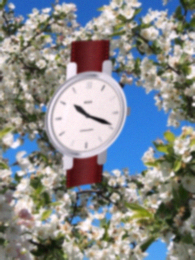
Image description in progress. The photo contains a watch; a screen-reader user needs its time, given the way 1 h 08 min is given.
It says 10 h 19 min
